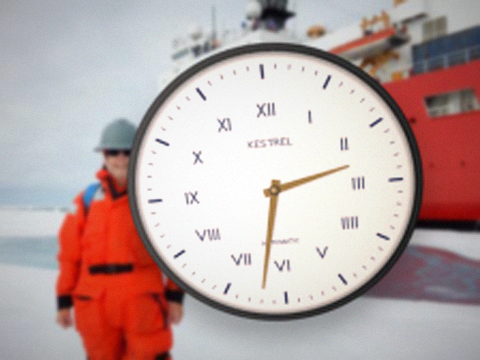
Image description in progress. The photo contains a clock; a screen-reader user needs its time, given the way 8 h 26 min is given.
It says 2 h 32 min
